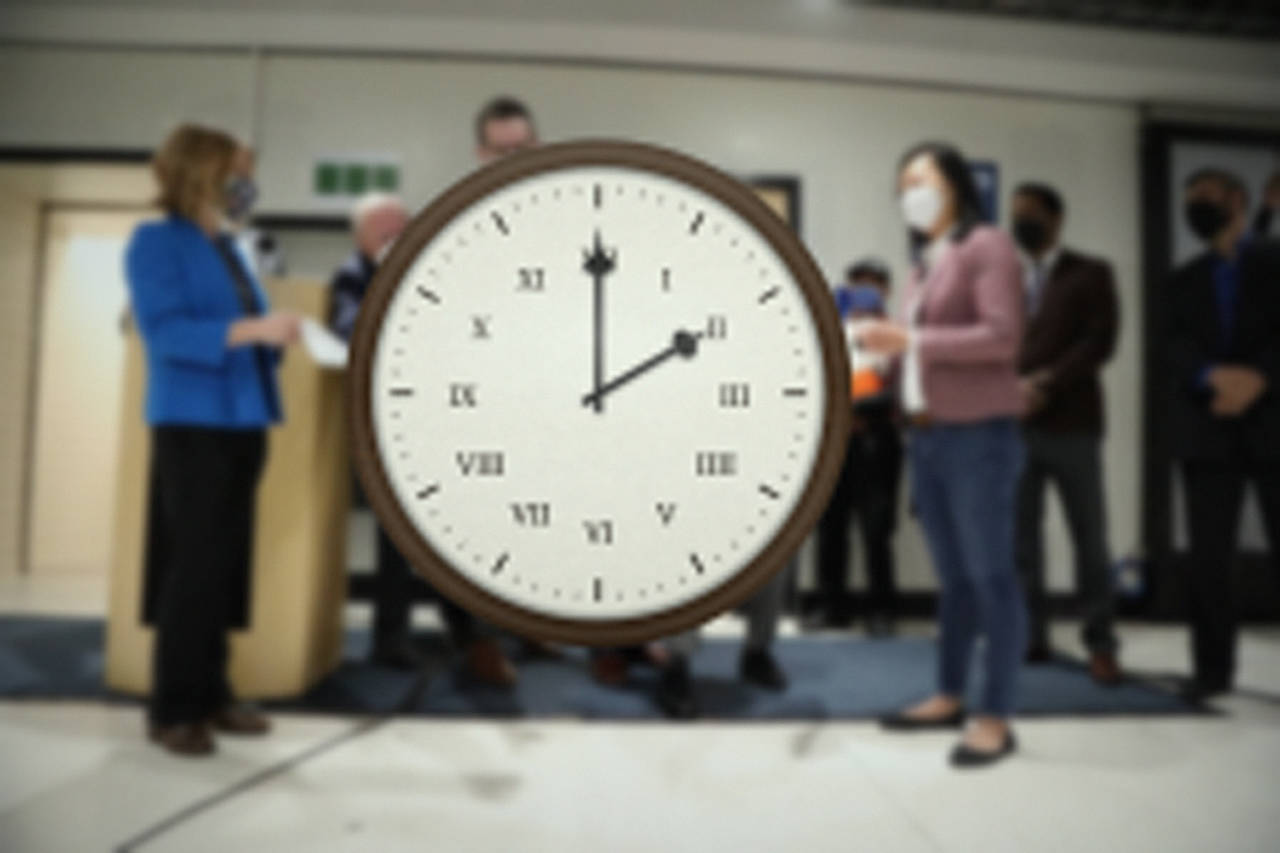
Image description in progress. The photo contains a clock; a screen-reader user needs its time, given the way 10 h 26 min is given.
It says 2 h 00 min
